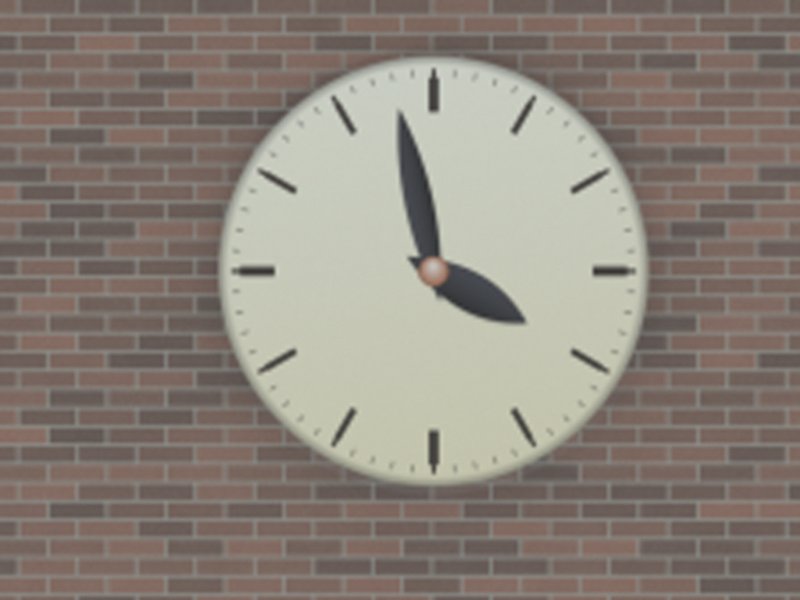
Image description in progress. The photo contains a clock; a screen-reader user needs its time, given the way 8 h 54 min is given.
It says 3 h 58 min
